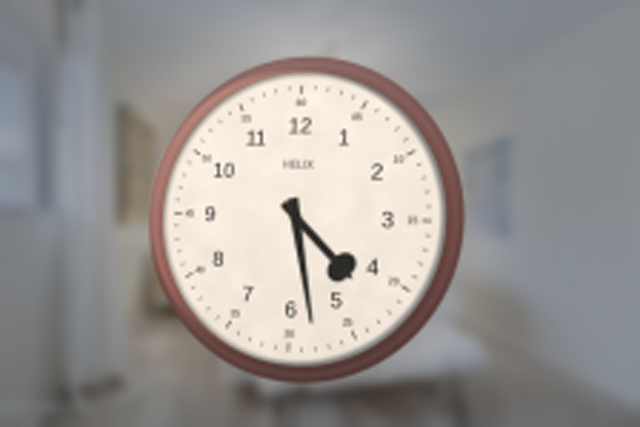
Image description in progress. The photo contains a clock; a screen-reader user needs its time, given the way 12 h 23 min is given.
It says 4 h 28 min
